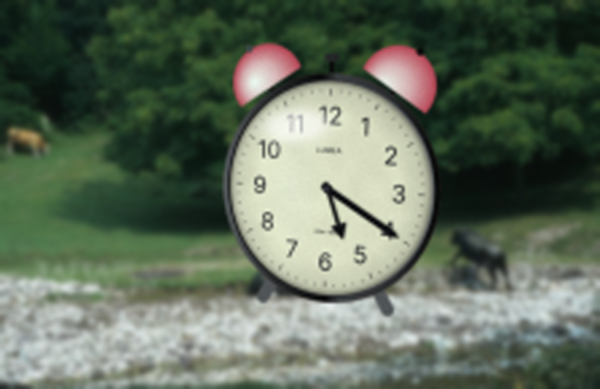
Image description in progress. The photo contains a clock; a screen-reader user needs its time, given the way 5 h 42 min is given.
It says 5 h 20 min
